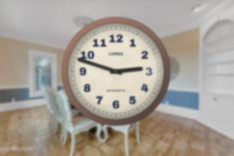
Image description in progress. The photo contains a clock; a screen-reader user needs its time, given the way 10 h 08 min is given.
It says 2 h 48 min
